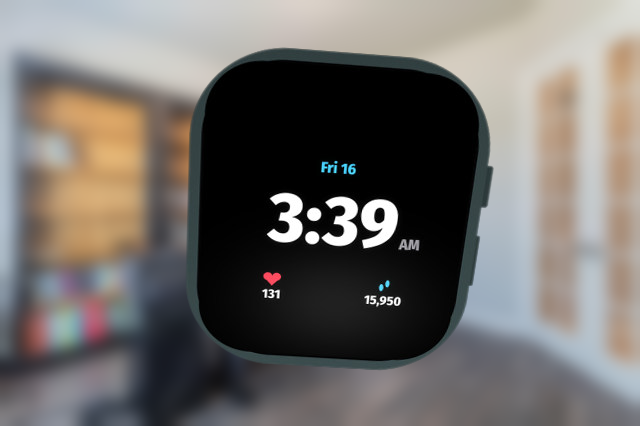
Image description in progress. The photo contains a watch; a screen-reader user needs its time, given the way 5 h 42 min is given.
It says 3 h 39 min
